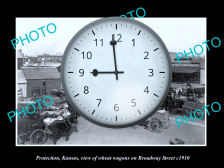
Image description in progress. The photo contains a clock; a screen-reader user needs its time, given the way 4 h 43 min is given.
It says 8 h 59 min
